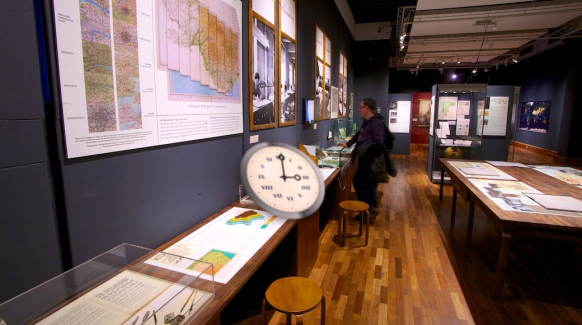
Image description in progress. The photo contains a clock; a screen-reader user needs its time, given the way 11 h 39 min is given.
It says 3 h 01 min
